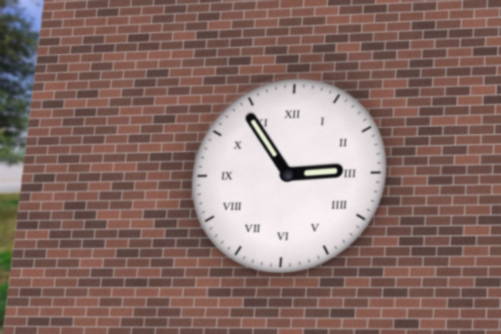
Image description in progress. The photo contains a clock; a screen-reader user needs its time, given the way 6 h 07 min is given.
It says 2 h 54 min
